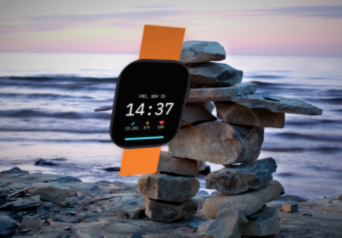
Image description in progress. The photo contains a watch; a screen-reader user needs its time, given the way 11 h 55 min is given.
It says 14 h 37 min
